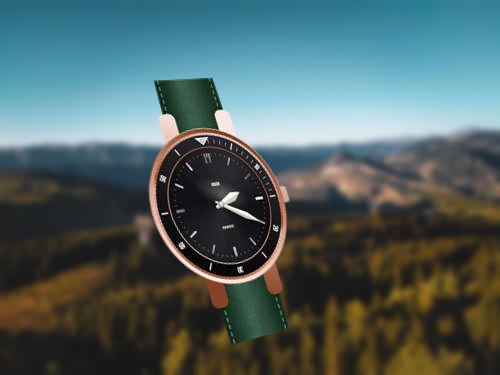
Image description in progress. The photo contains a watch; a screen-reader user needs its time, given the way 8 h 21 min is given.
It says 2 h 20 min
